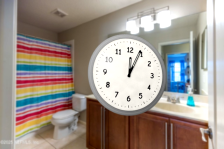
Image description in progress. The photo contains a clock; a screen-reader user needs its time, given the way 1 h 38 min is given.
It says 12 h 04 min
